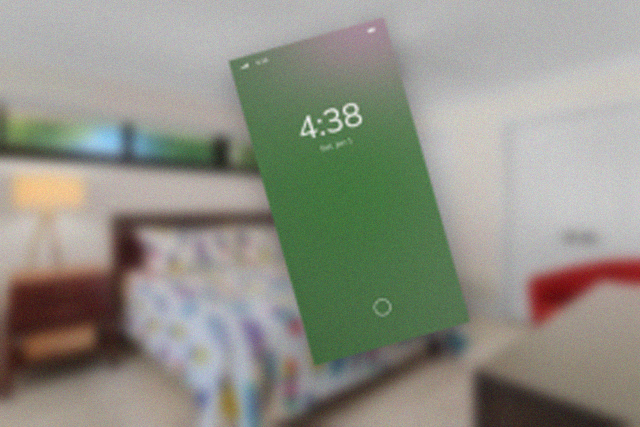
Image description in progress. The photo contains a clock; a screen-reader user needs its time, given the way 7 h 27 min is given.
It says 4 h 38 min
